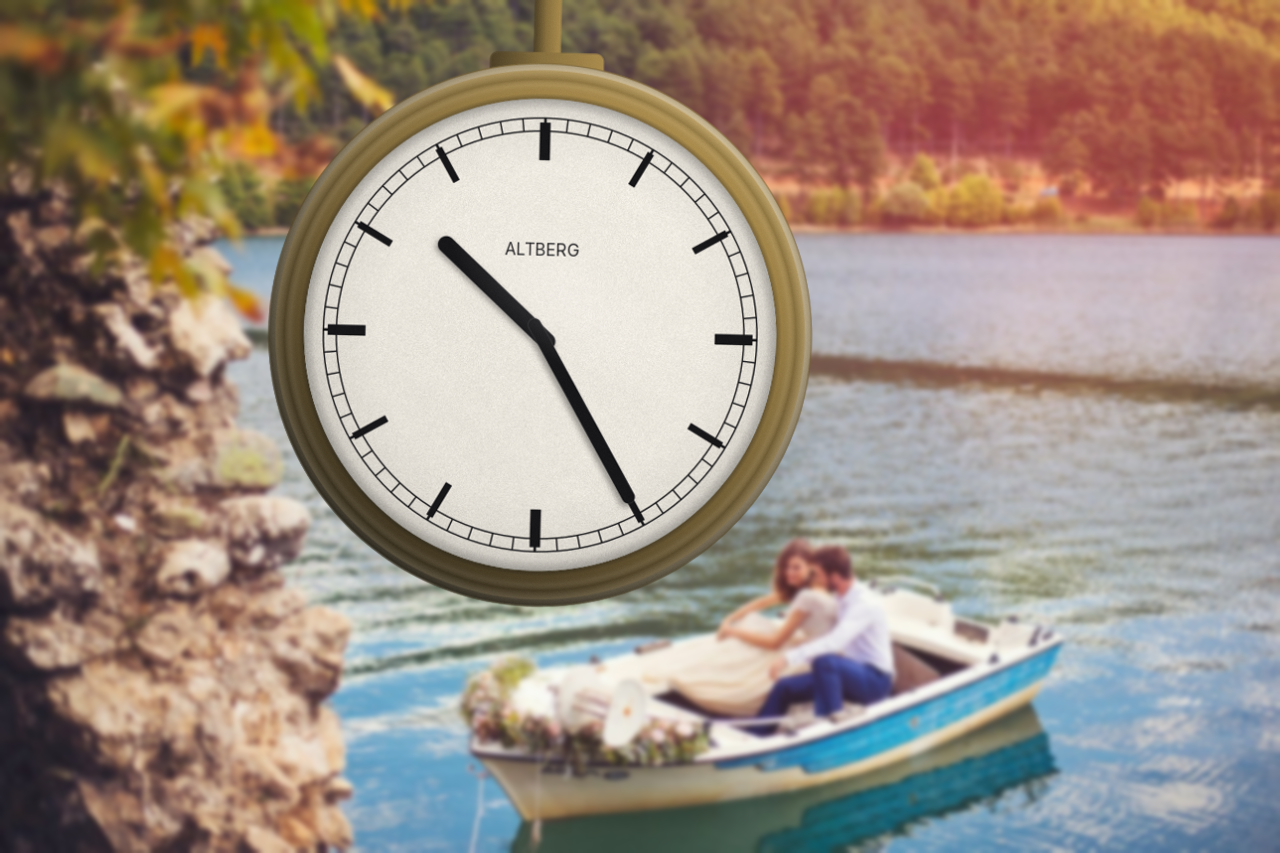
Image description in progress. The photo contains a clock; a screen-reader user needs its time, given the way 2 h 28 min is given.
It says 10 h 25 min
